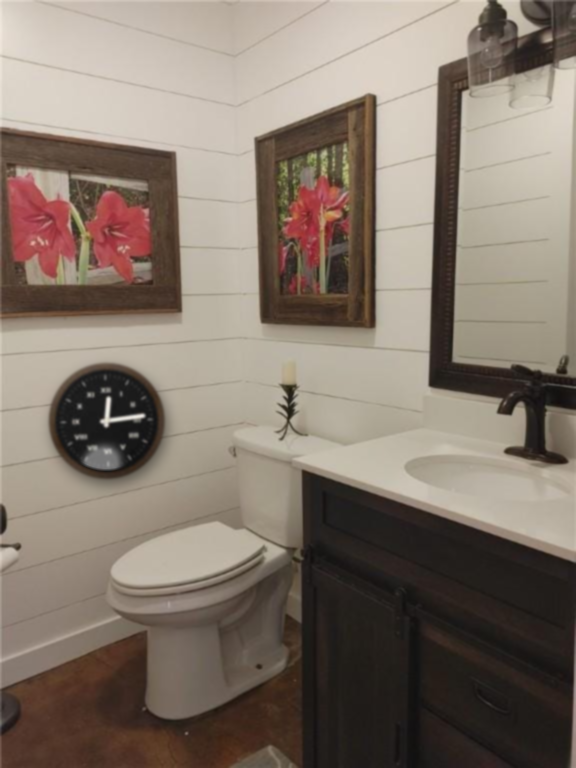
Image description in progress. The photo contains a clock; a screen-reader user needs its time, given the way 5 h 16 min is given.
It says 12 h 14 min
